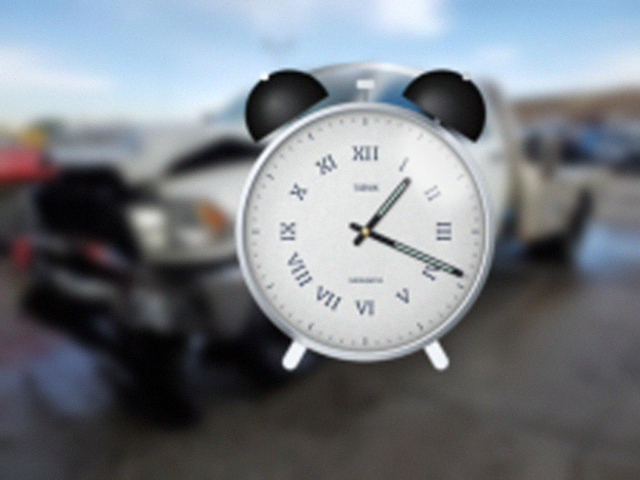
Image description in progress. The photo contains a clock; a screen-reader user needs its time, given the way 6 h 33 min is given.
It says 1 h 19 min
